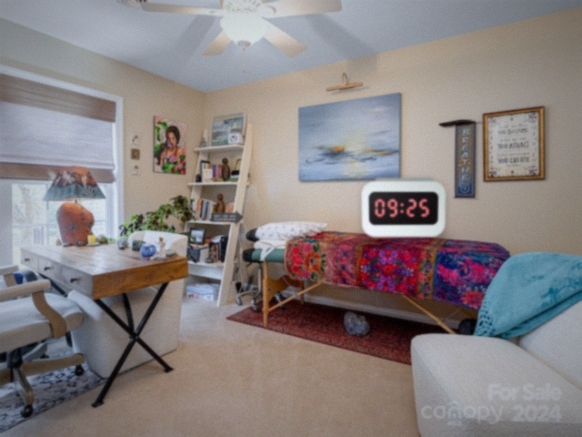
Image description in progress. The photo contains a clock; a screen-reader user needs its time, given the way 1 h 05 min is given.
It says 9 h 25 min
